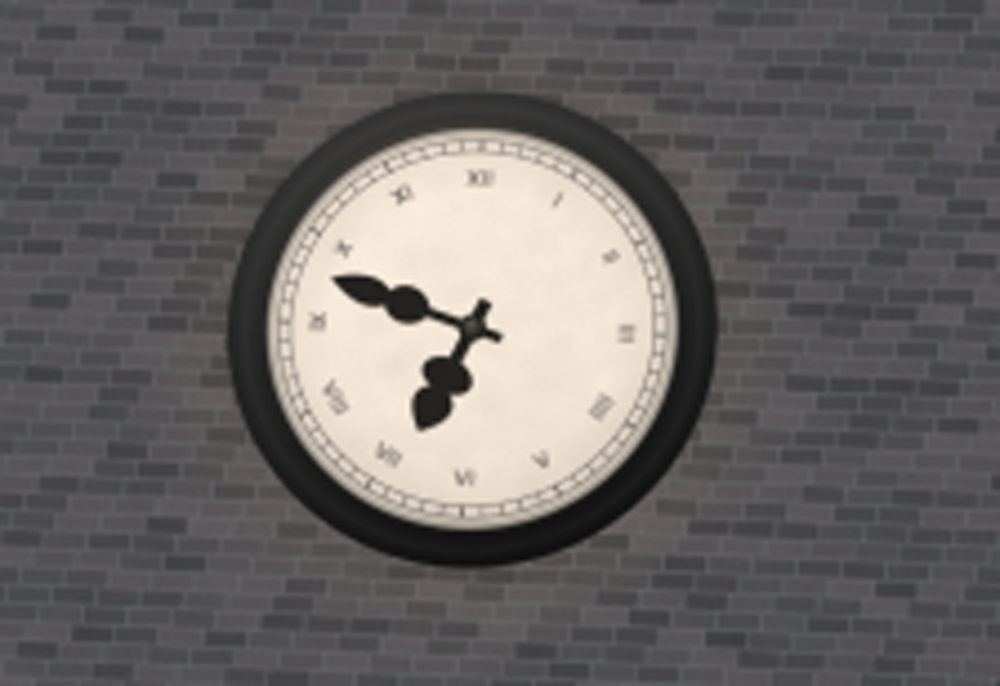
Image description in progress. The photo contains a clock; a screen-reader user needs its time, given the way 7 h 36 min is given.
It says 6 h 48 min
